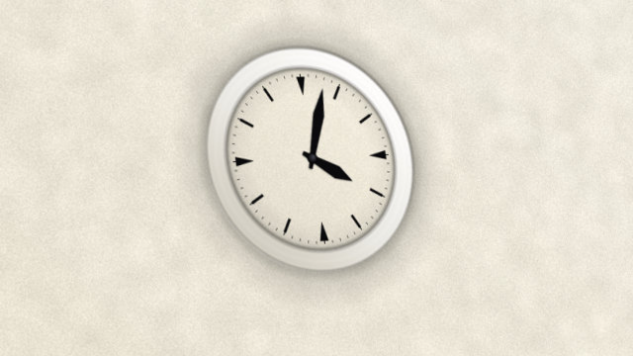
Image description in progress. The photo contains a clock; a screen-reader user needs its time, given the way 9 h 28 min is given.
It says 4 h 03 min
